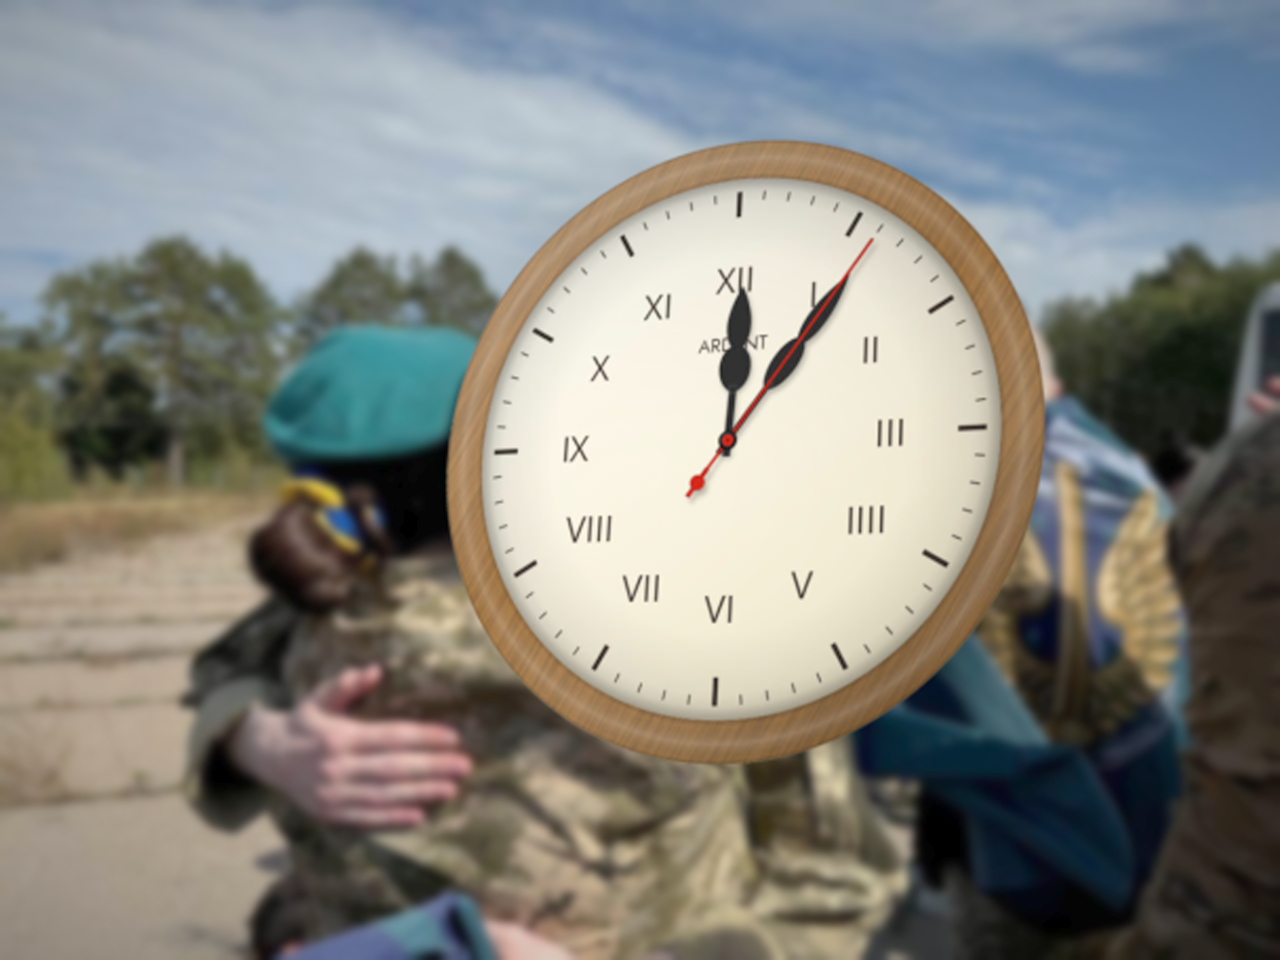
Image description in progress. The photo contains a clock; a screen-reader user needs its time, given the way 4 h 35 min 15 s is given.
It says 12 h 06 min 06 s
